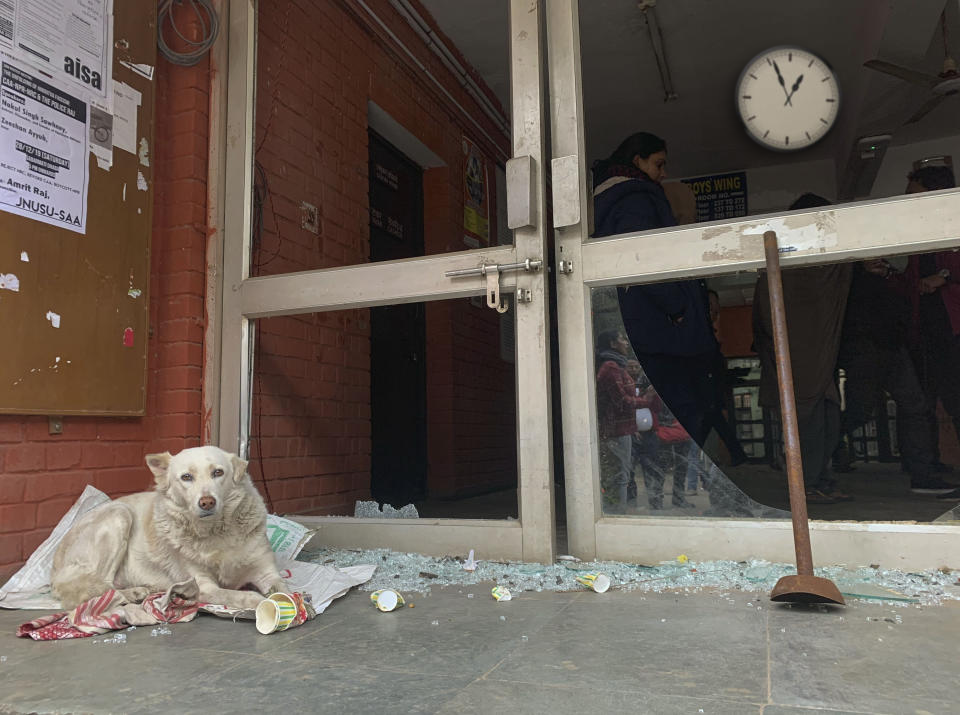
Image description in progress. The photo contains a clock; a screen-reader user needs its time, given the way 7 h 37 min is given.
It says 12 h 56 min
